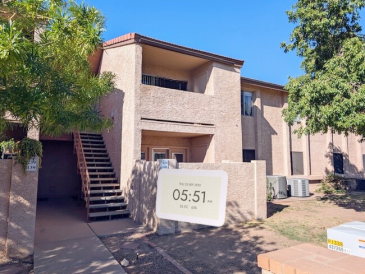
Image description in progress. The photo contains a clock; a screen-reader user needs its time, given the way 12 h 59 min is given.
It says 5 h 51 min
